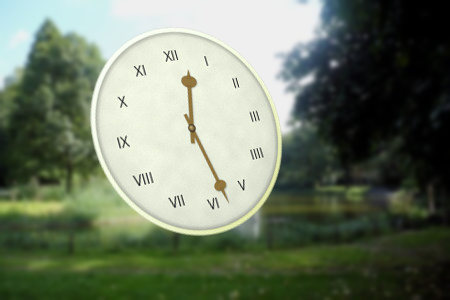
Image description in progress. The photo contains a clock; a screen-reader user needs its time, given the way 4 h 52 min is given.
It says 12 h 28 min
